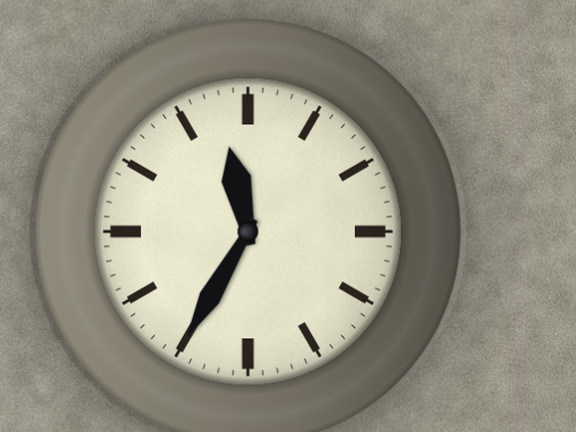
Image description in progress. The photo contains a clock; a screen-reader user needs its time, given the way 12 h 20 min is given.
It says 11 h 35 min
